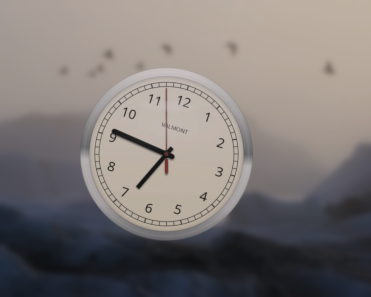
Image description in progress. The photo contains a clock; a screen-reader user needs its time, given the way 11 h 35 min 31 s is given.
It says 6 h 45 min 57 s
